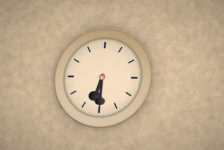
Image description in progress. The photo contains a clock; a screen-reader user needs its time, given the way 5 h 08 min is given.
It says 6 h 30 min
